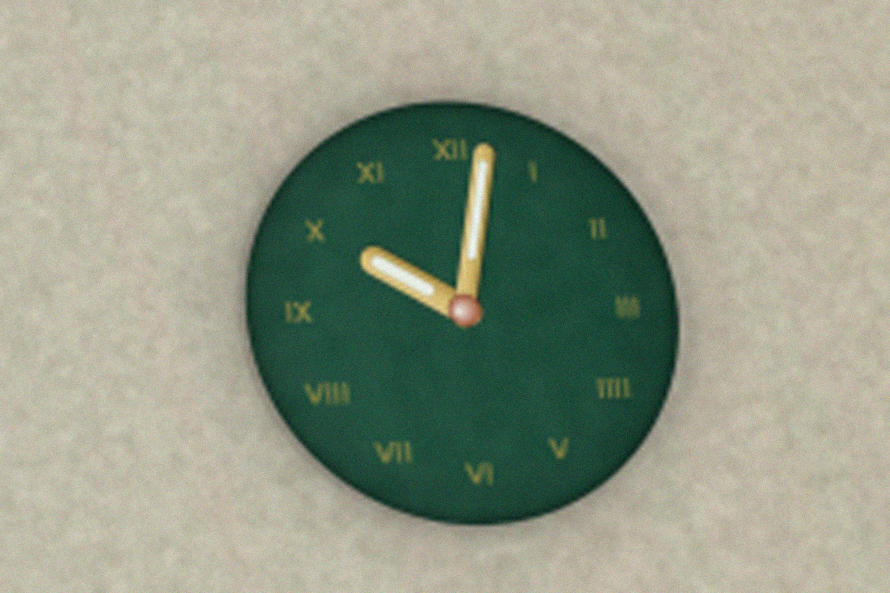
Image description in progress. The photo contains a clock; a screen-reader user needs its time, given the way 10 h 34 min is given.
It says 10 h 02 min
